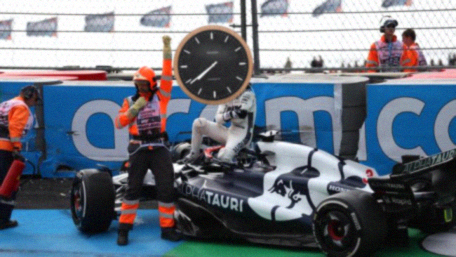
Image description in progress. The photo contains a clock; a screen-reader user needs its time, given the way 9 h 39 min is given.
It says 7 h 39 min
